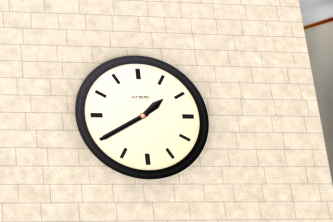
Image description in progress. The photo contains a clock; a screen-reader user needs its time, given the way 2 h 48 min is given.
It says 1 h 40 min
